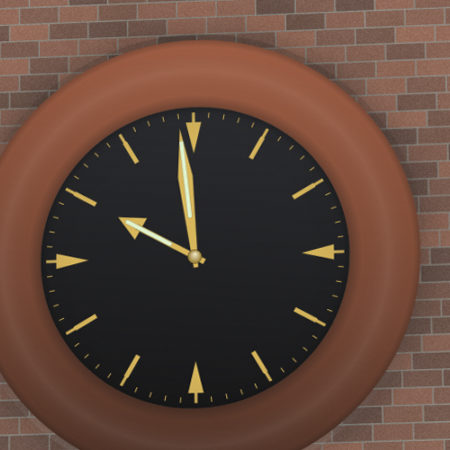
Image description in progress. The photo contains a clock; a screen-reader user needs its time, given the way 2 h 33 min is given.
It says 9 h 59 min
